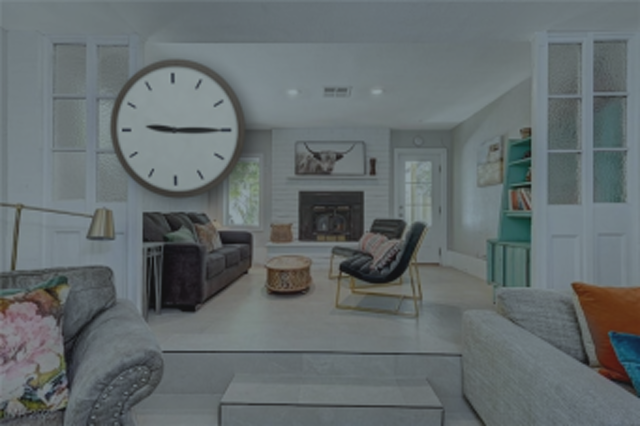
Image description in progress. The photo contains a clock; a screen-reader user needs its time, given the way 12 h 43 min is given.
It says 9 h 15 min
